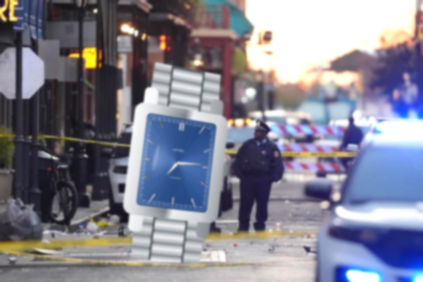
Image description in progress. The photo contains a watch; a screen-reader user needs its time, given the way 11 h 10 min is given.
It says 7 h 14 min
